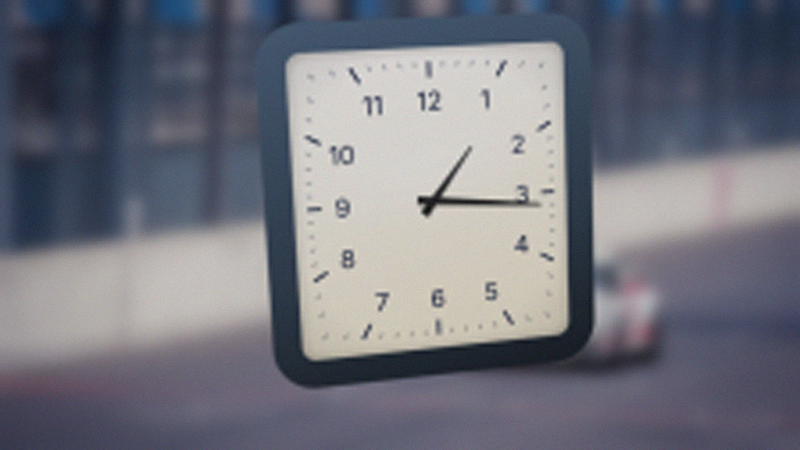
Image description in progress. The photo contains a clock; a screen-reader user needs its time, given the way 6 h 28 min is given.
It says 1 h 16 min
